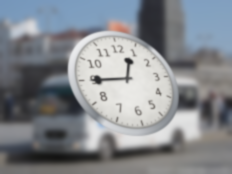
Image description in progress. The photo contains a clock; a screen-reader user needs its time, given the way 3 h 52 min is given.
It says 12 h 45 min
